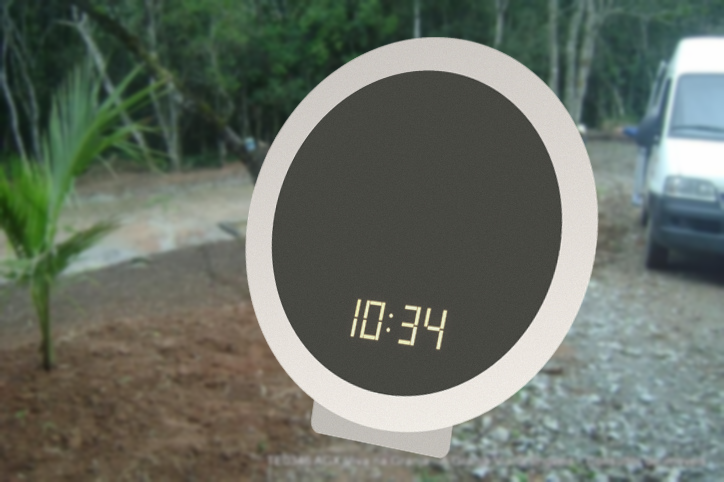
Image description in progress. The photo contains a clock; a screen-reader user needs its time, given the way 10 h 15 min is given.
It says 10 h 34 min
